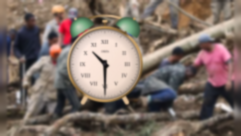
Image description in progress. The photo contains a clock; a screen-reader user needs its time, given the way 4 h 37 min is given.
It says 10 h 30 min
